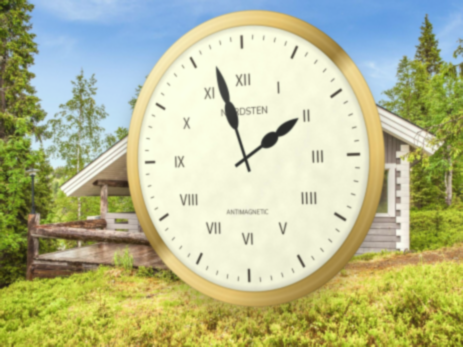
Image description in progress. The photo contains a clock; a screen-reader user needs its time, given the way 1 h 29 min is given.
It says 1 h 57 min
